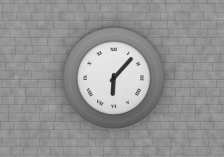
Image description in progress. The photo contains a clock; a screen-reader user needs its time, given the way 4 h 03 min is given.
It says 6 h 07 min
